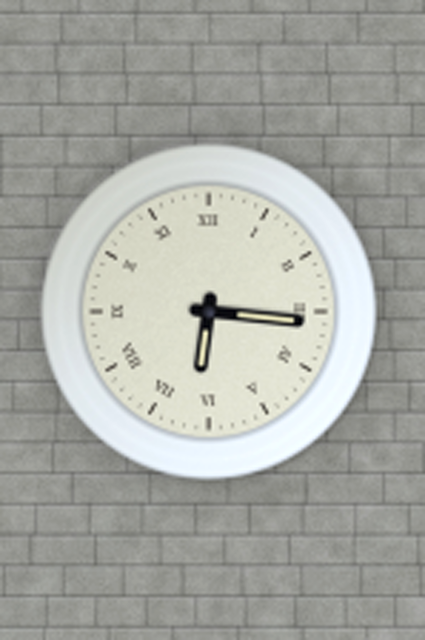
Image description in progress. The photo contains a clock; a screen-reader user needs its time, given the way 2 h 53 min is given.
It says 6 h 16 min
